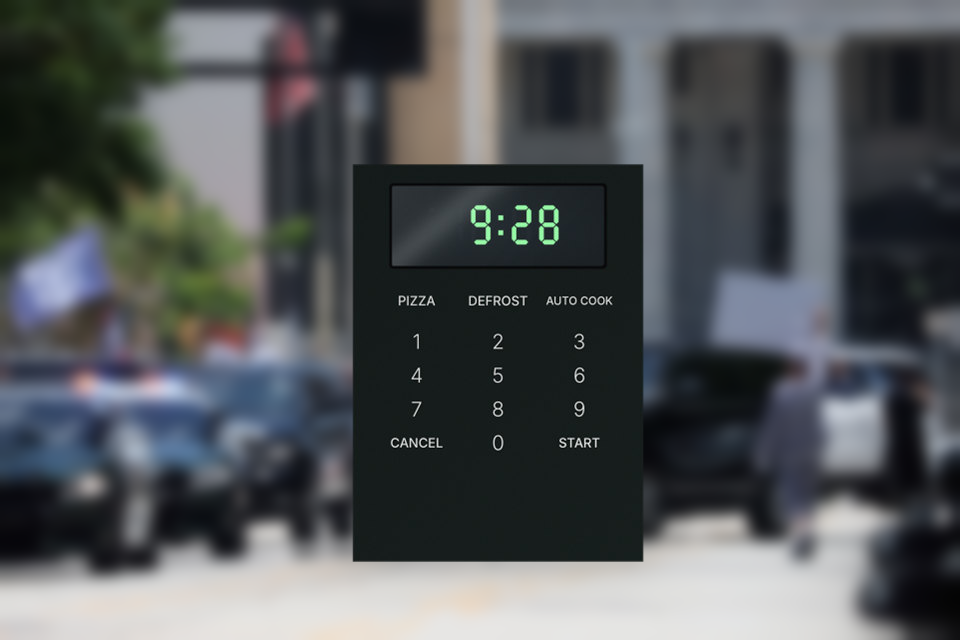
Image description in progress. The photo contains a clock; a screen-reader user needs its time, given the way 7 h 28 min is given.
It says 9 h 28 min
